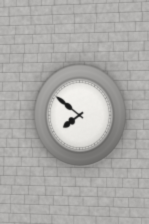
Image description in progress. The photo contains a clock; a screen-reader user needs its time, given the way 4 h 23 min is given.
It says 7 h 51 min
